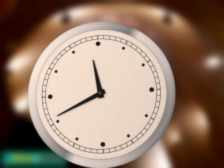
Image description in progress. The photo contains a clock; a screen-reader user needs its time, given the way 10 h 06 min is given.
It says 11 h 41 min
